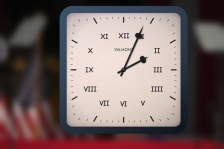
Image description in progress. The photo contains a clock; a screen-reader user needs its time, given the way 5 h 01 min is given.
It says 2 h 04 min
